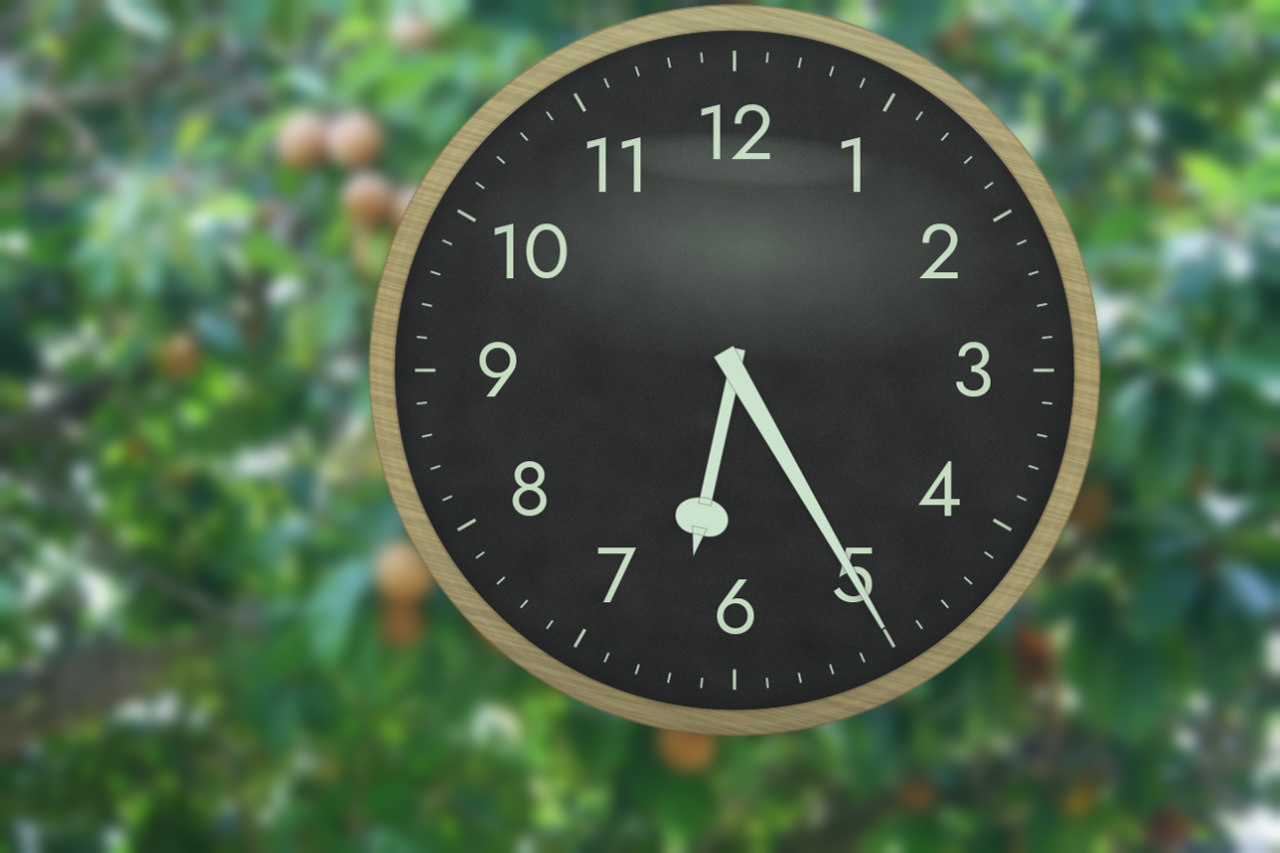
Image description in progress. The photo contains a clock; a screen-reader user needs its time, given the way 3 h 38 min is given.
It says 6 h 25 min
